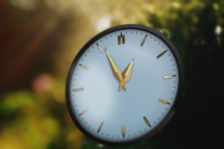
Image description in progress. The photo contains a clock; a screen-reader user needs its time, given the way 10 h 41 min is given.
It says 12 h 56 min
